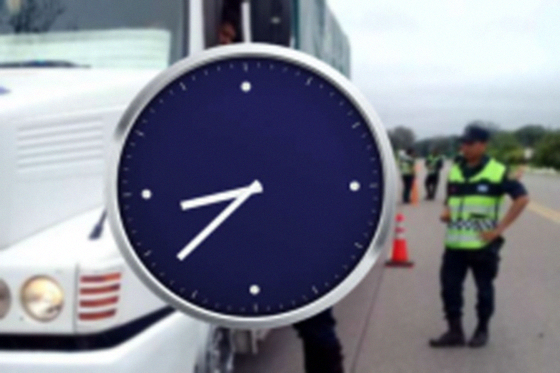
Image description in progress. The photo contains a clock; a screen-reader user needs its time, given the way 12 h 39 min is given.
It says 8 h 38 min
